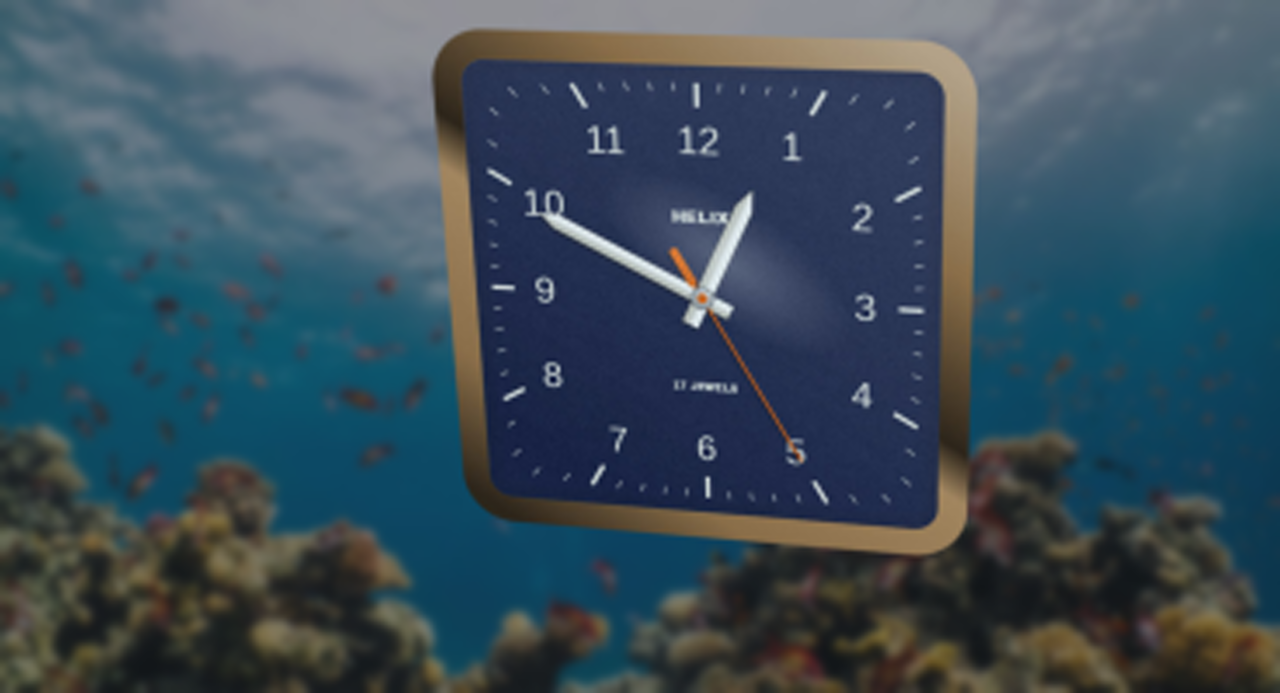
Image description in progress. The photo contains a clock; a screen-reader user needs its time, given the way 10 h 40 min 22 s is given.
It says 12 h 49 min 25 s
